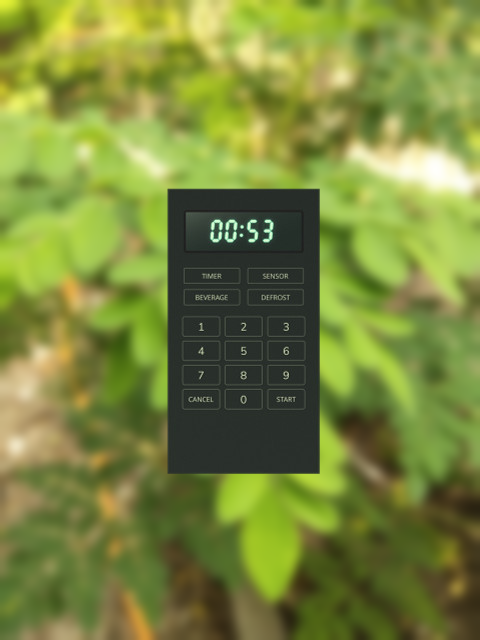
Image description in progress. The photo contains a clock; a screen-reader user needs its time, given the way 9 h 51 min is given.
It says 0 h 53 min
